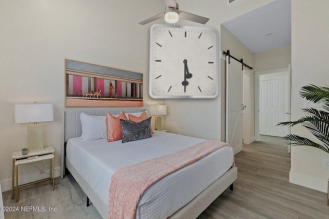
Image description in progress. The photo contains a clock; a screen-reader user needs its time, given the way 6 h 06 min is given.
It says 5 h 30 min
